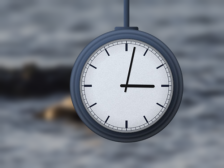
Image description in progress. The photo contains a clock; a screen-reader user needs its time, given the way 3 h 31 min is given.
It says 3 h 02 min
